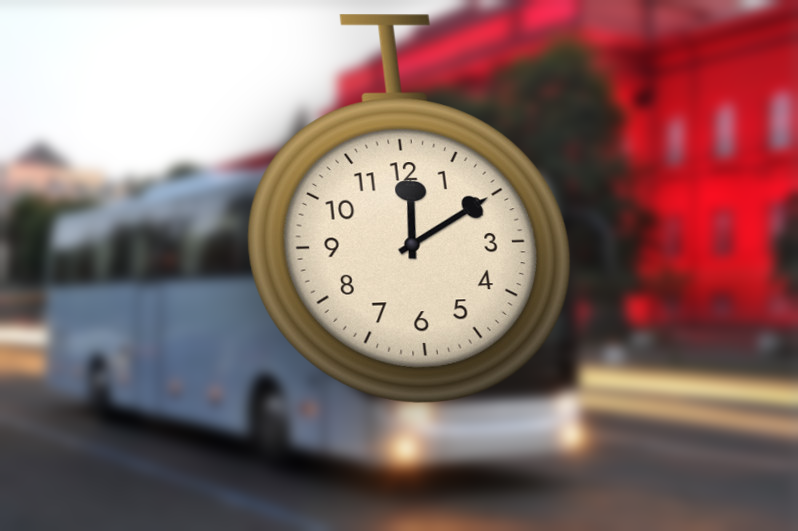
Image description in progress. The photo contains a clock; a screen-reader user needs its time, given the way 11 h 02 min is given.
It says 12 h 10 min
